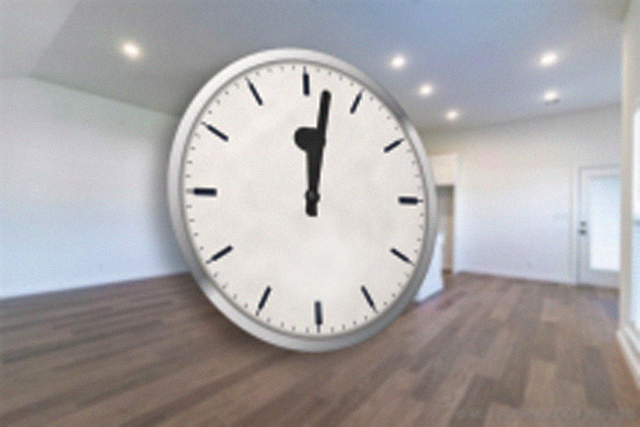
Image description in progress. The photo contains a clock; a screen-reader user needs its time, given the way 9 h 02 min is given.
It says 12 h 02 min
